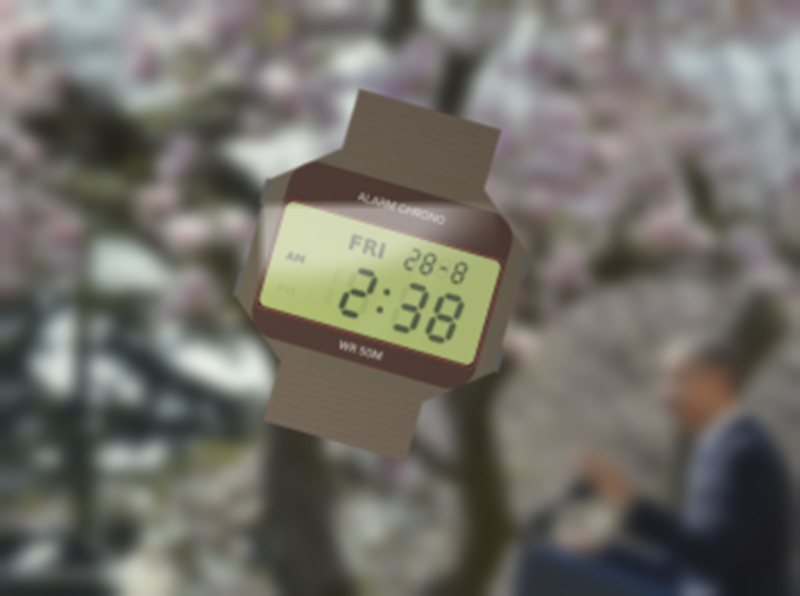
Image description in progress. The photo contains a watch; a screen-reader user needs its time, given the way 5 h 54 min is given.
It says 2 h 38 min
